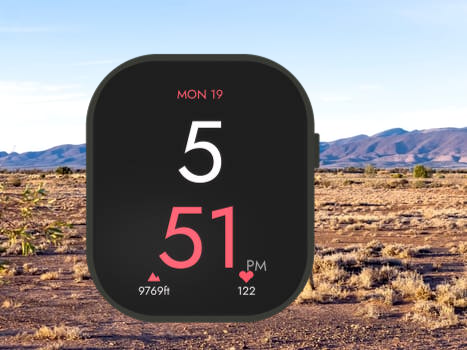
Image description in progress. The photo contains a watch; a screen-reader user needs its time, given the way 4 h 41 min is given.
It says 5 h 51 min
